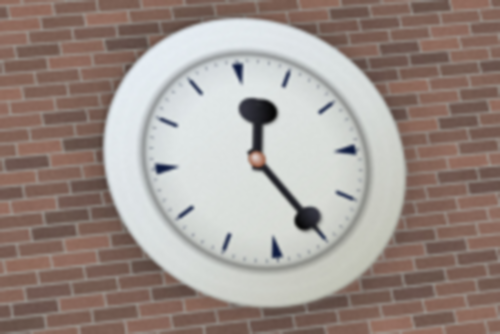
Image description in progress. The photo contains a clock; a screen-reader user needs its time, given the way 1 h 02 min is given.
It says 12 h 25 min
